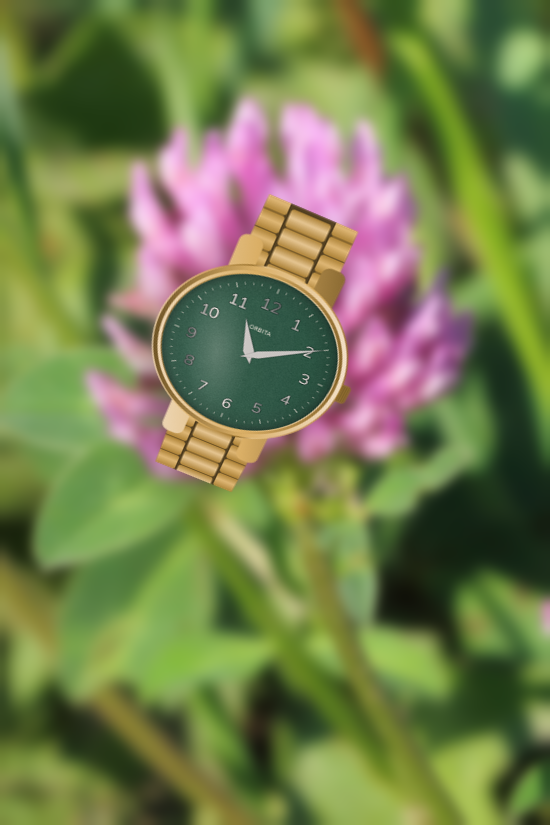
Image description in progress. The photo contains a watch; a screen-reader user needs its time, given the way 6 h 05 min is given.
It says 11 h 10 min
